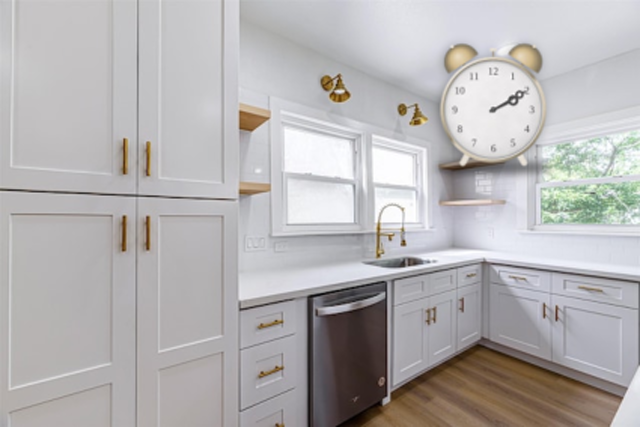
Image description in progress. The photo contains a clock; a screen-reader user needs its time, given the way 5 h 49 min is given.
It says 2 h 10 min
